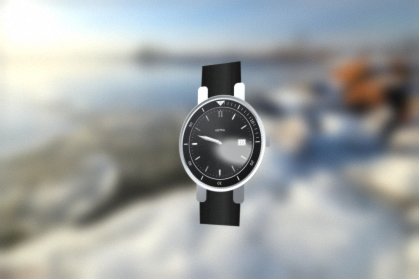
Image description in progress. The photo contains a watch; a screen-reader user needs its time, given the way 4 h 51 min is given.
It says 9 h 48 min
